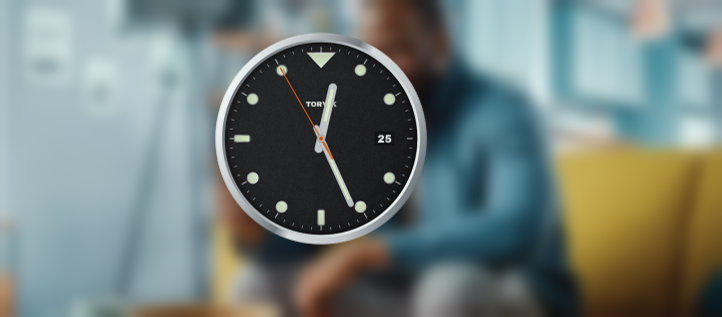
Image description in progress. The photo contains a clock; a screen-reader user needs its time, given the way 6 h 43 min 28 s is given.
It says 12 h 25 min 55 s
